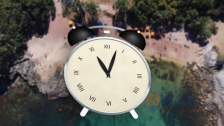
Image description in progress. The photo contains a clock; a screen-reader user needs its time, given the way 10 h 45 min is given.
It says 11 h 03 min
